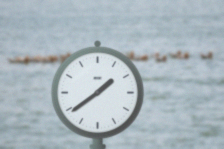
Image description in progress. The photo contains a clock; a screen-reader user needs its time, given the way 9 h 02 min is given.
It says 1 h 39 min
